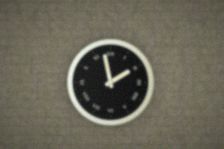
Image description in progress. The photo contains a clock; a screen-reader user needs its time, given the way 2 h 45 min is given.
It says 1 h 58 min
